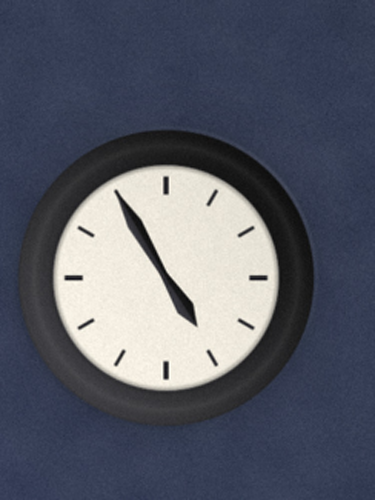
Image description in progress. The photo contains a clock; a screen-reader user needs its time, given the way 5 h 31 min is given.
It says 4 h 55 min
